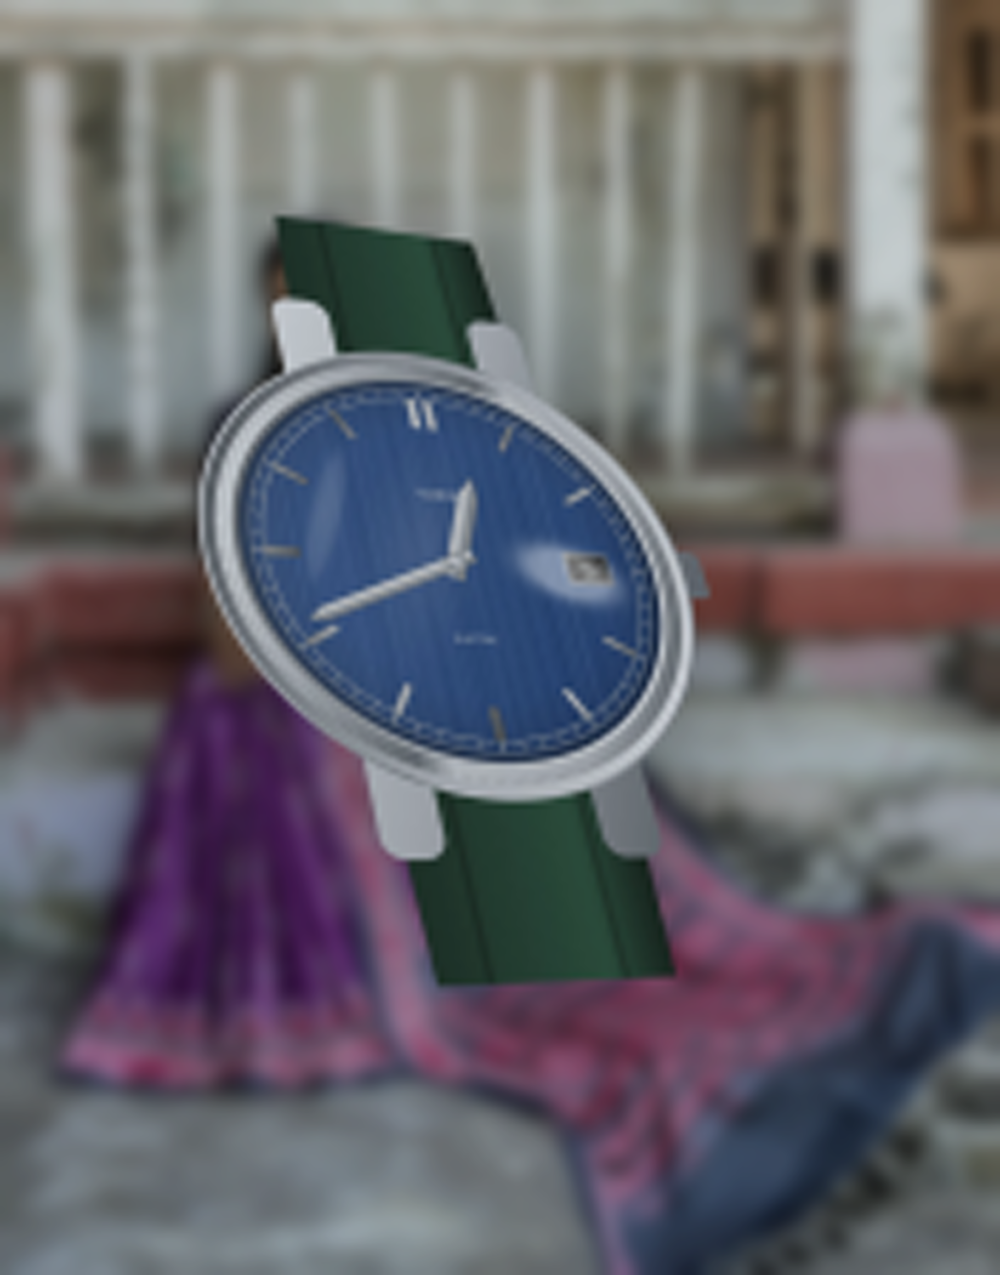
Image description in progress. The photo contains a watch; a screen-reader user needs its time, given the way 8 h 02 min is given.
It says 12 h 41 min
